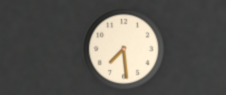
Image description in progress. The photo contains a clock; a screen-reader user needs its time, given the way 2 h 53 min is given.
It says 7 h 29 min
